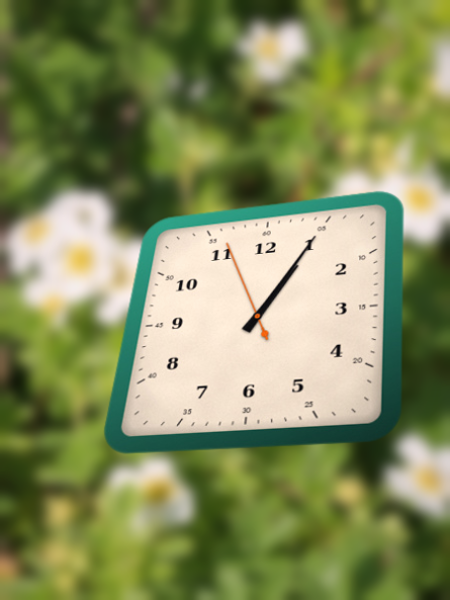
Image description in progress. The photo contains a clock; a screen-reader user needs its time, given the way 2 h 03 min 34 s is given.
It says 1 h 04 min 56 s
